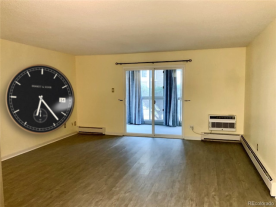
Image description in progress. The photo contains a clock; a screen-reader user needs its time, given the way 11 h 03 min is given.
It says 6 h 23 min
